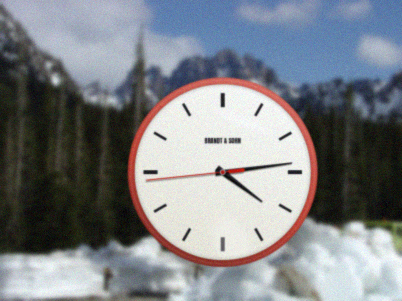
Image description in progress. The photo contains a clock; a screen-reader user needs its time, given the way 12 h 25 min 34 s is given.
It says 4 h 13 min 44 s
